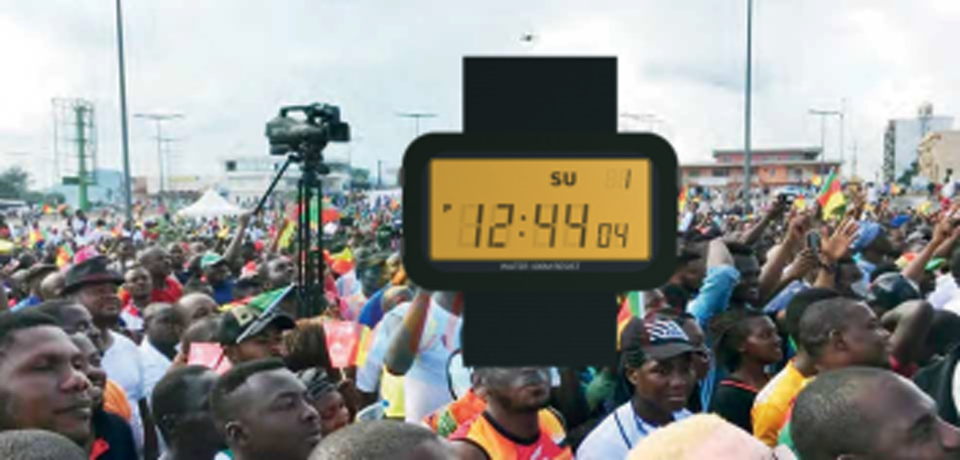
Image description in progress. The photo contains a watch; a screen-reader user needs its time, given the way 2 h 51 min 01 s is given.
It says 12 h 44 min 04 s
